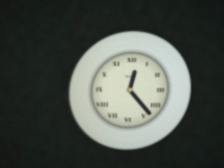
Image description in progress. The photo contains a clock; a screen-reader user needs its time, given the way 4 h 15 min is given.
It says 12 h 23 min
